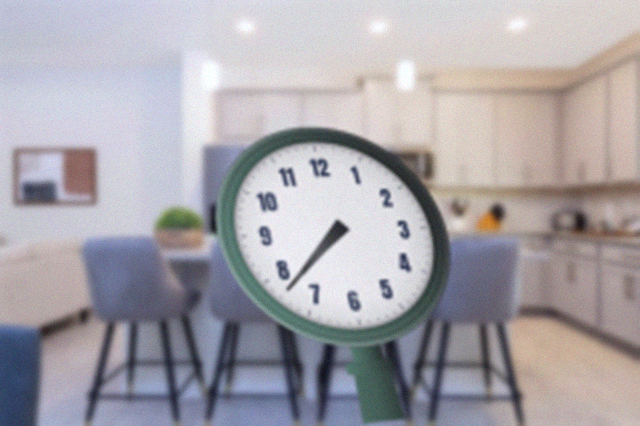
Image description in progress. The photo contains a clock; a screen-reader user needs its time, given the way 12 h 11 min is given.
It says 7 h 38 min
